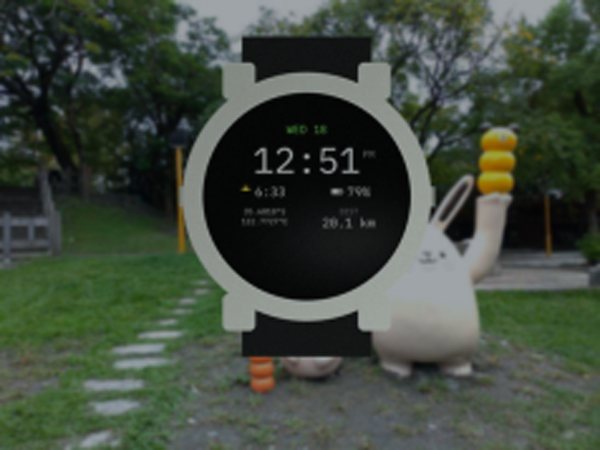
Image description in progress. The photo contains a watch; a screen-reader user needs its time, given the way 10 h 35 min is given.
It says 12 h 51 min
